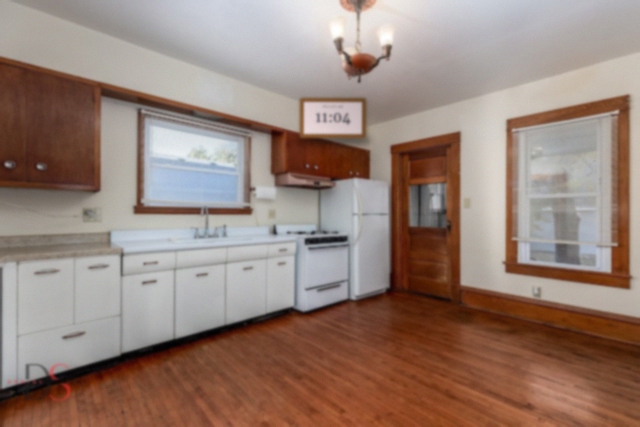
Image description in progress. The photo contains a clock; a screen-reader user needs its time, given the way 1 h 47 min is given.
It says 11 h 04 min
